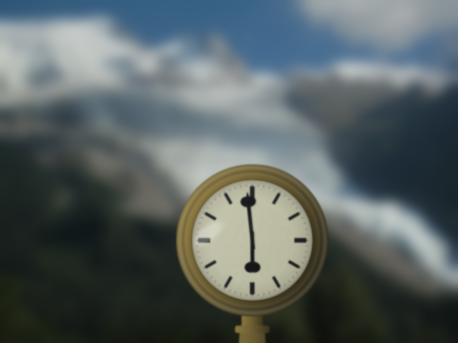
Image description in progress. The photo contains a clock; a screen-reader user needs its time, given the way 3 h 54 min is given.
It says 5 h 59 min
